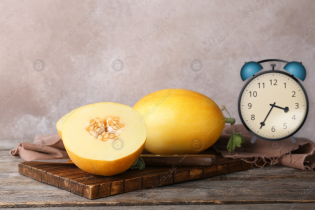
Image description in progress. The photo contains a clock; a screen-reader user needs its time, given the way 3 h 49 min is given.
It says 3 h 35 min
